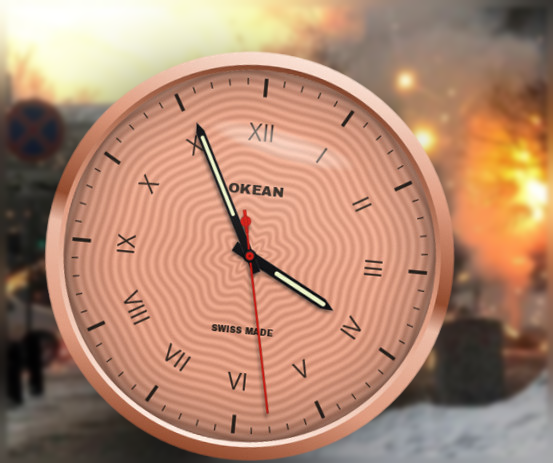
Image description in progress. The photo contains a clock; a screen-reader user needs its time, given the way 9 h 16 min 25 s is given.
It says 3 h 55 min 28 s
